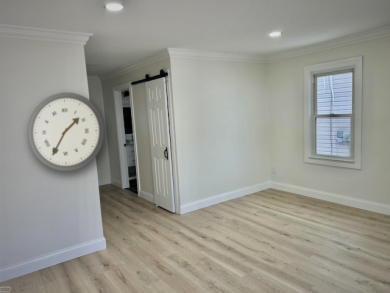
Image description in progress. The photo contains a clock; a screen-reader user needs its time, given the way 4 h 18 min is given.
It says 1 h 35 min
